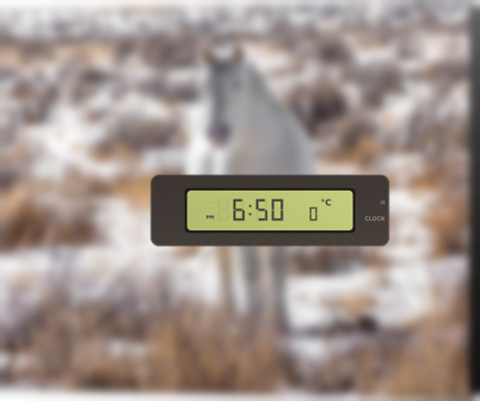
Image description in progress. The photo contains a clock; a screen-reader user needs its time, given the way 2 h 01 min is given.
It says 6 h 50 min
